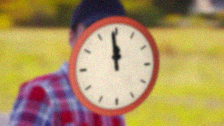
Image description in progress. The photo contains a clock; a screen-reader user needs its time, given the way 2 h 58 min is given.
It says 11 h 59 min
